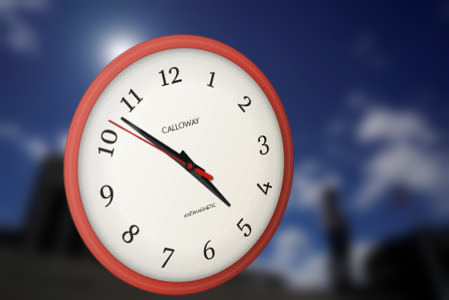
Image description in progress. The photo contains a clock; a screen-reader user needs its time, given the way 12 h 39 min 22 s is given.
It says 4 h 52 min 52 s
